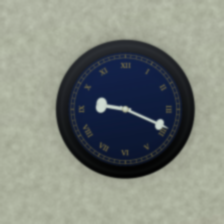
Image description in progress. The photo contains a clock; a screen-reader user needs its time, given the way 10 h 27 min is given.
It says 9 h 19 min
